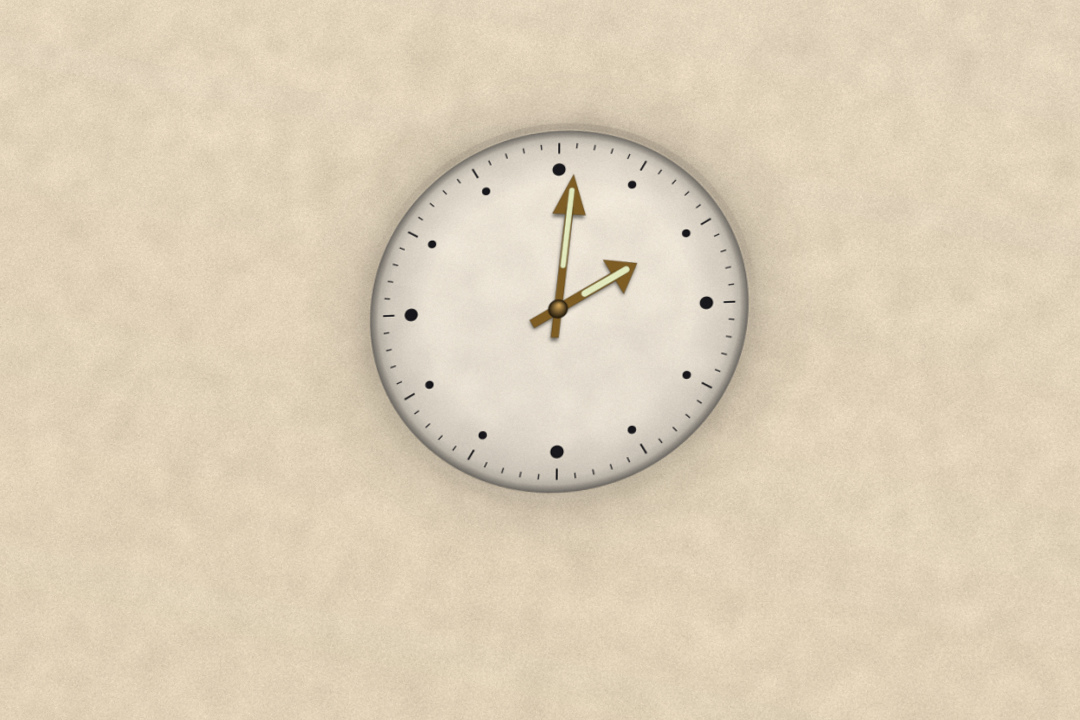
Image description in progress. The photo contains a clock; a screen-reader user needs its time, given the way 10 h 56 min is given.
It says 2 h 01 min
